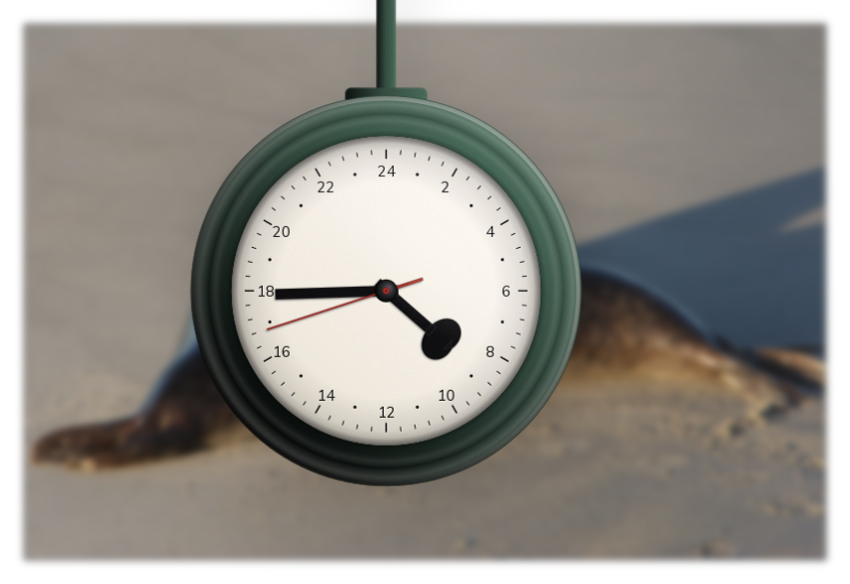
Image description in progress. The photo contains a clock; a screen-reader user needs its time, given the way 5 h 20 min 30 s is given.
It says 8 h 44 min 42 s
